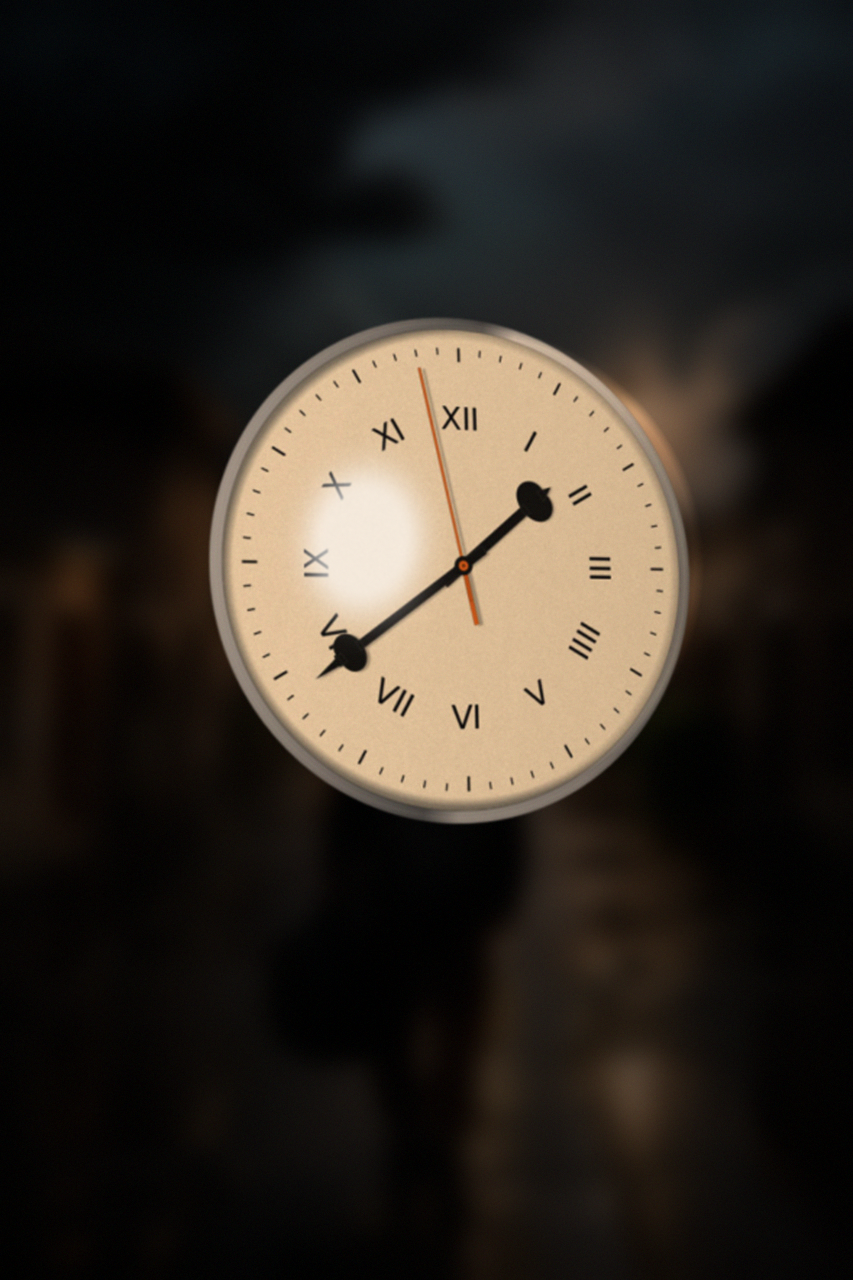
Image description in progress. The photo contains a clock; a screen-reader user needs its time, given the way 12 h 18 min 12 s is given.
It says 1 h 38 min 58 s
